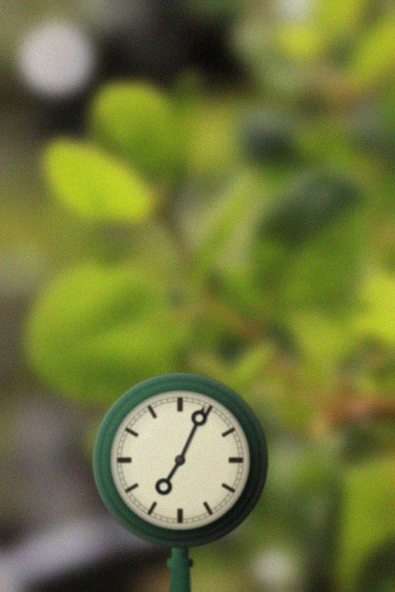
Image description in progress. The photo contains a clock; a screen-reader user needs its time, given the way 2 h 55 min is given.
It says 7 h 04 min
